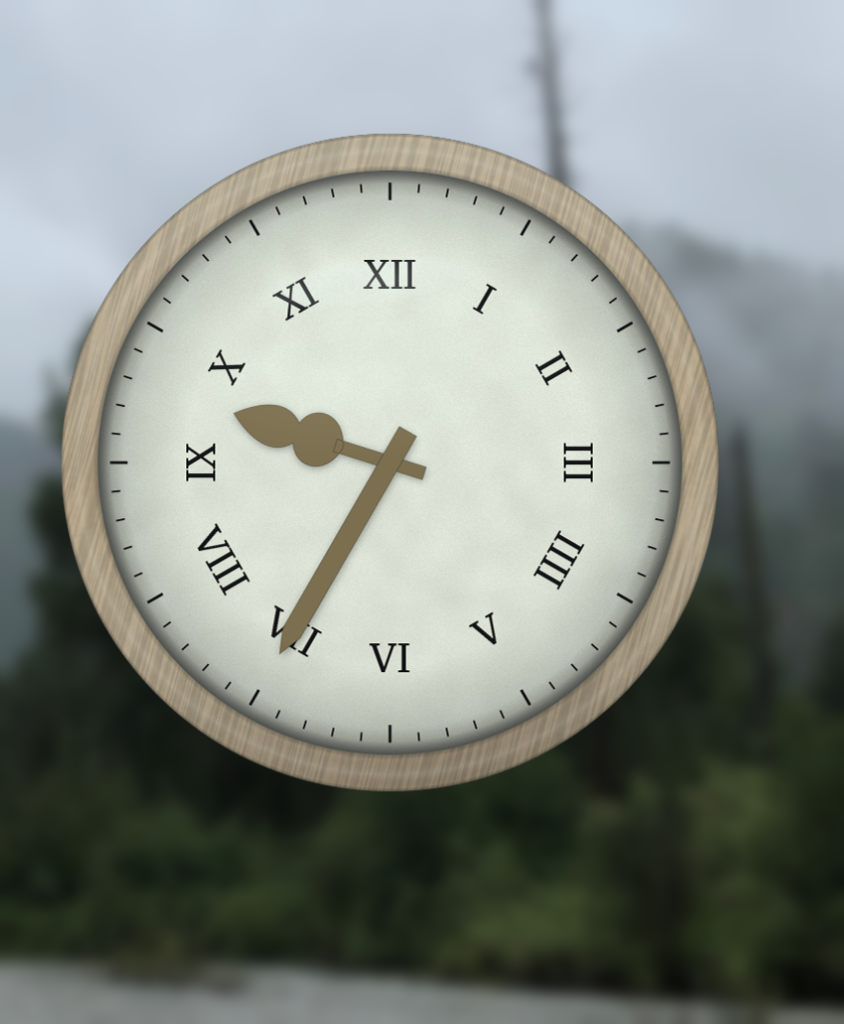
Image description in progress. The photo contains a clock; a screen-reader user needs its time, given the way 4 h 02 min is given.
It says 9 h 35 min
